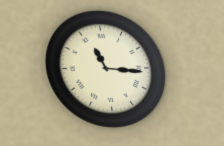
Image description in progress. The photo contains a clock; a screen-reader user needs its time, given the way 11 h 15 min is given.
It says 11 h 16 min
